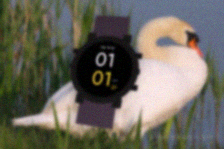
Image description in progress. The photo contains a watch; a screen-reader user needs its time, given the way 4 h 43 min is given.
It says 1 h 01 min
